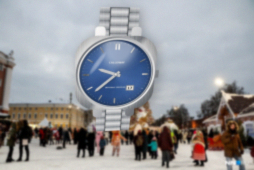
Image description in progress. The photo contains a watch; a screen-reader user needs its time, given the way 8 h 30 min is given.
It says 9 h 38 min
